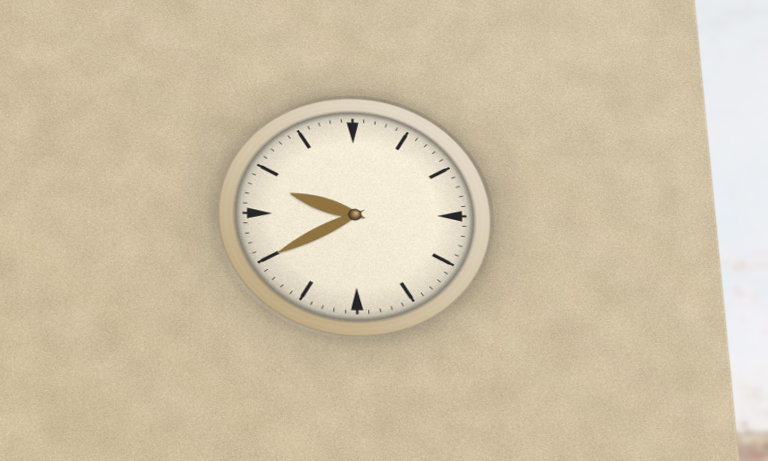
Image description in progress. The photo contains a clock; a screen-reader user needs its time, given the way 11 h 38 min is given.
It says 9 h 40 min
